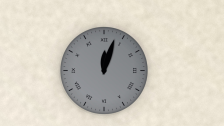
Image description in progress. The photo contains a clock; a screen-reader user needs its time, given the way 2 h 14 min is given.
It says 12 h 03 min
